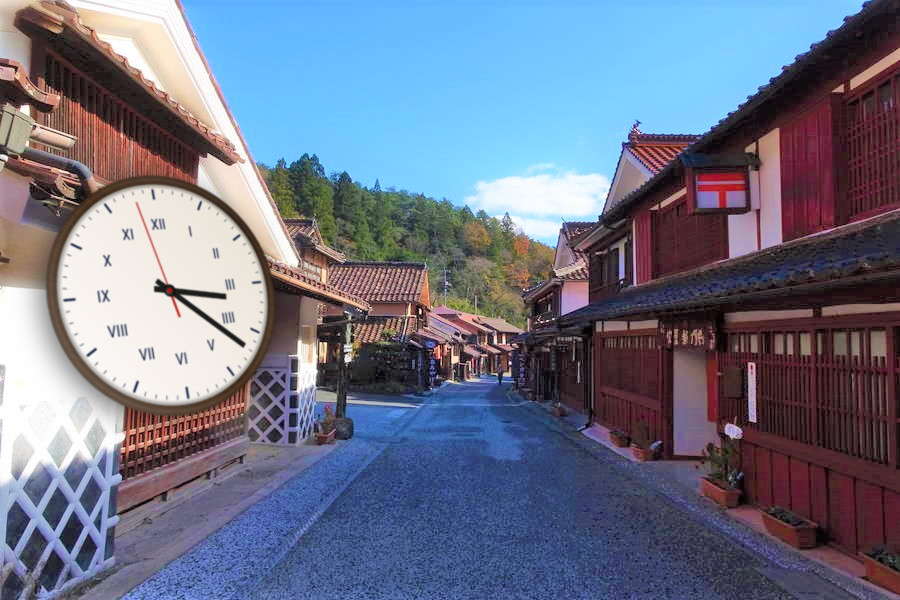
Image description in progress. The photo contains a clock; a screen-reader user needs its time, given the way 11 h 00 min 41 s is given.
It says 3 h 21 min 58 s
